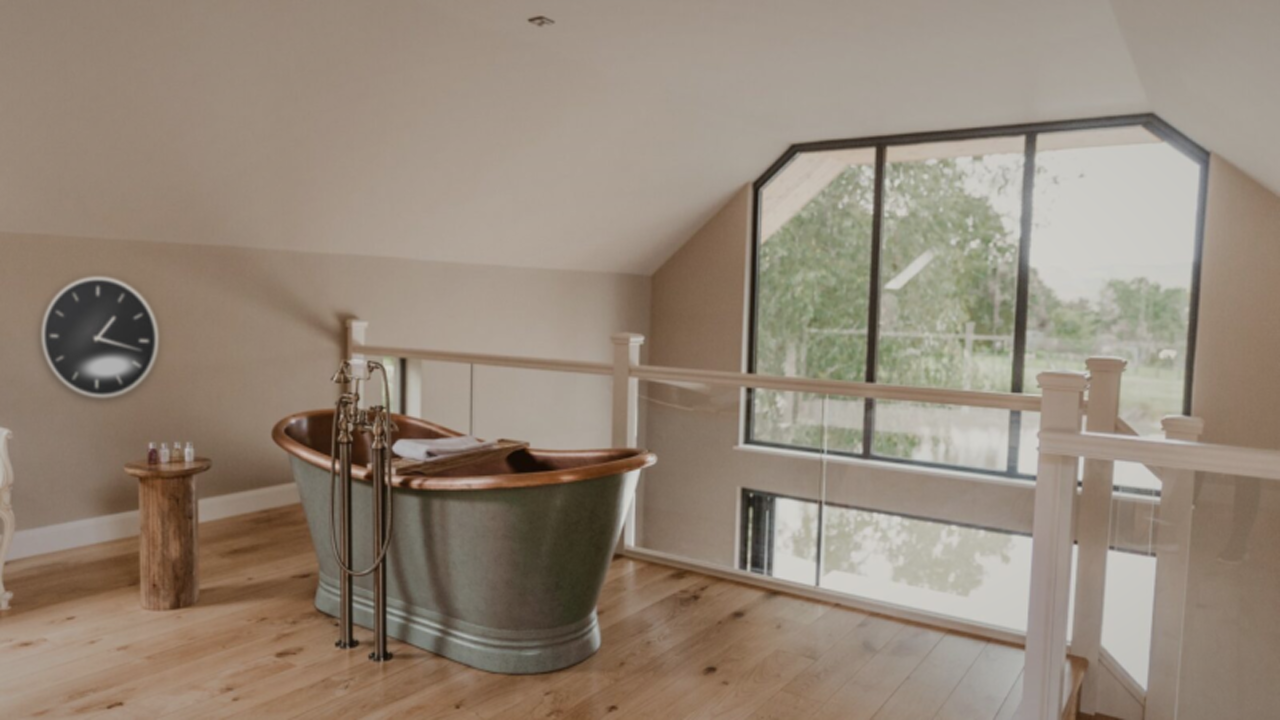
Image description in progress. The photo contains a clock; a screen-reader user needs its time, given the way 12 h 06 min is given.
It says 1 h 17 min
